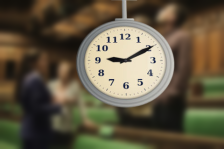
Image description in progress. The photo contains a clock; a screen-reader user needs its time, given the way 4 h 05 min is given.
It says 9 h 10 min
